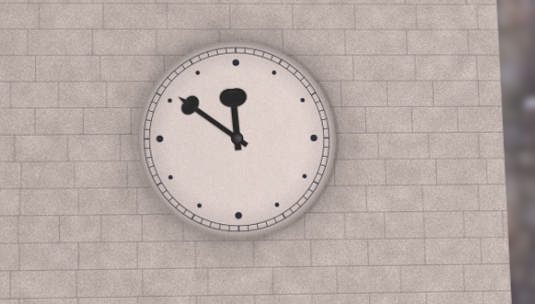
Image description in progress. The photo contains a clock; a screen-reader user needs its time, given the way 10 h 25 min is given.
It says 11 h 51 min
